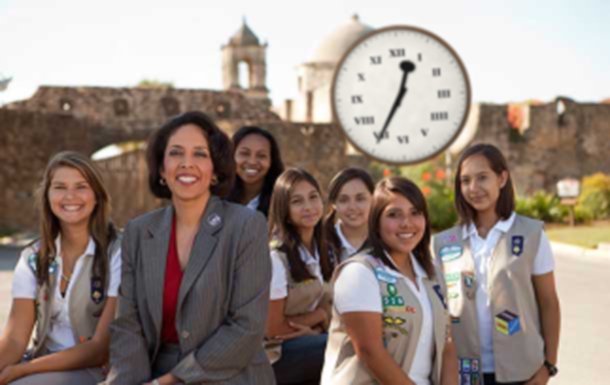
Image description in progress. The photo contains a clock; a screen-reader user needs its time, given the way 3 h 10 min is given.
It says 12 h 35 min
